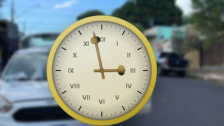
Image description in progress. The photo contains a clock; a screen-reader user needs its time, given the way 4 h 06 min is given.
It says 2 h 58 min
